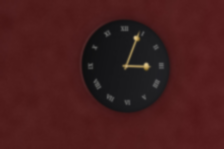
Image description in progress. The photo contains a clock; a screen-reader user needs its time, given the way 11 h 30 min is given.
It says 3 h 04 min
